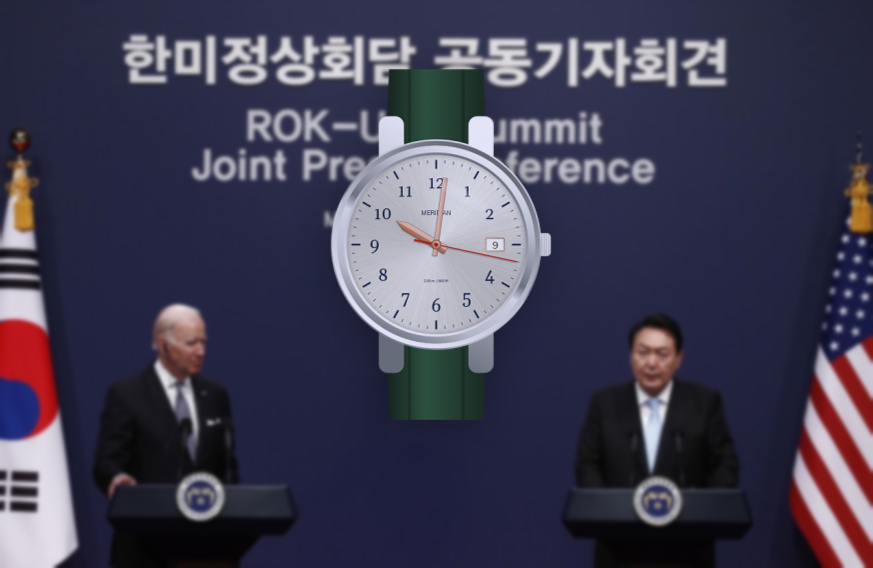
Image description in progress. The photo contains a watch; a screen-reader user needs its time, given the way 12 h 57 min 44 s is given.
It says 10 h 01 min 17 s
